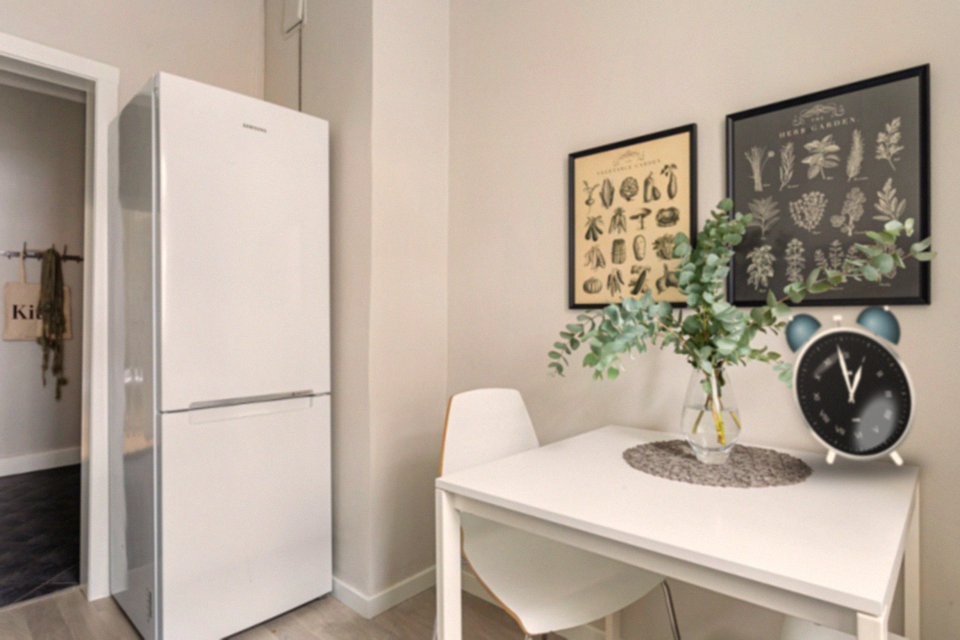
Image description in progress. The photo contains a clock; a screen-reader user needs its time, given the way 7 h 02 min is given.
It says 12 h 59 min
